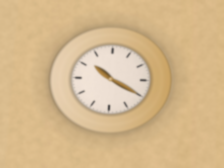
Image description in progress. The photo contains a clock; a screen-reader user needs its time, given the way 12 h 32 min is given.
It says 10 h 20 min
